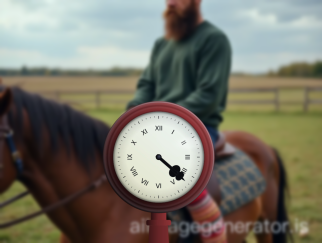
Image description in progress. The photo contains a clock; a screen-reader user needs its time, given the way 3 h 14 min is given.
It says 4 h 22 min
